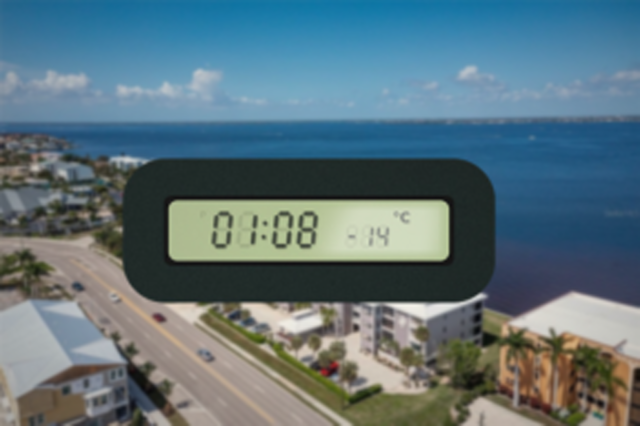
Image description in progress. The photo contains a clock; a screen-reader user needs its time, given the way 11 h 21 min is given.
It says 1 h 08 min
